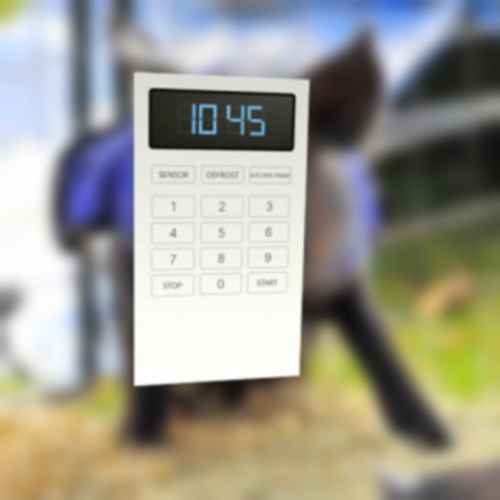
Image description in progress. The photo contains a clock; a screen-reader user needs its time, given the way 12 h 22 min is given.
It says 10 h 45 min
